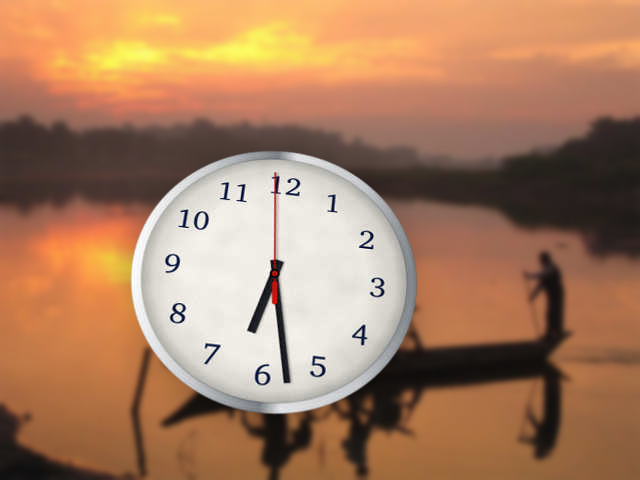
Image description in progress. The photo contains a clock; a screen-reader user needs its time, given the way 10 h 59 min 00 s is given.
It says 6 h 27 min 59 s
